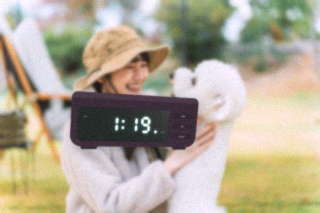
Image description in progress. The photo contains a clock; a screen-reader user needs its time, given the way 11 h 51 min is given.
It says 1 h 19 min
